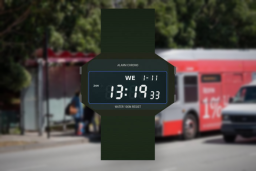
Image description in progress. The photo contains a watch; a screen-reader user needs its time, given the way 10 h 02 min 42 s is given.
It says 13 h 19 min 33 s
